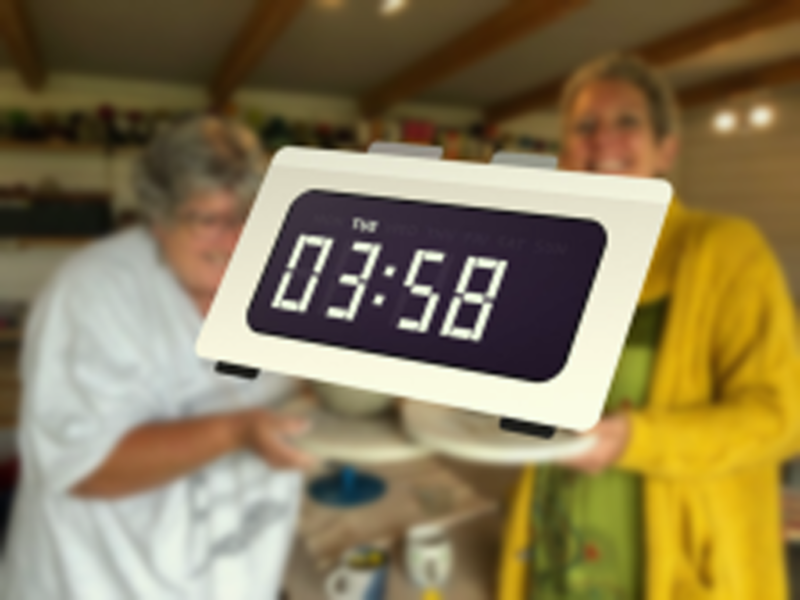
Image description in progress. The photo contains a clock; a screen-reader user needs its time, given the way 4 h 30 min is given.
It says 3 h 58 min
